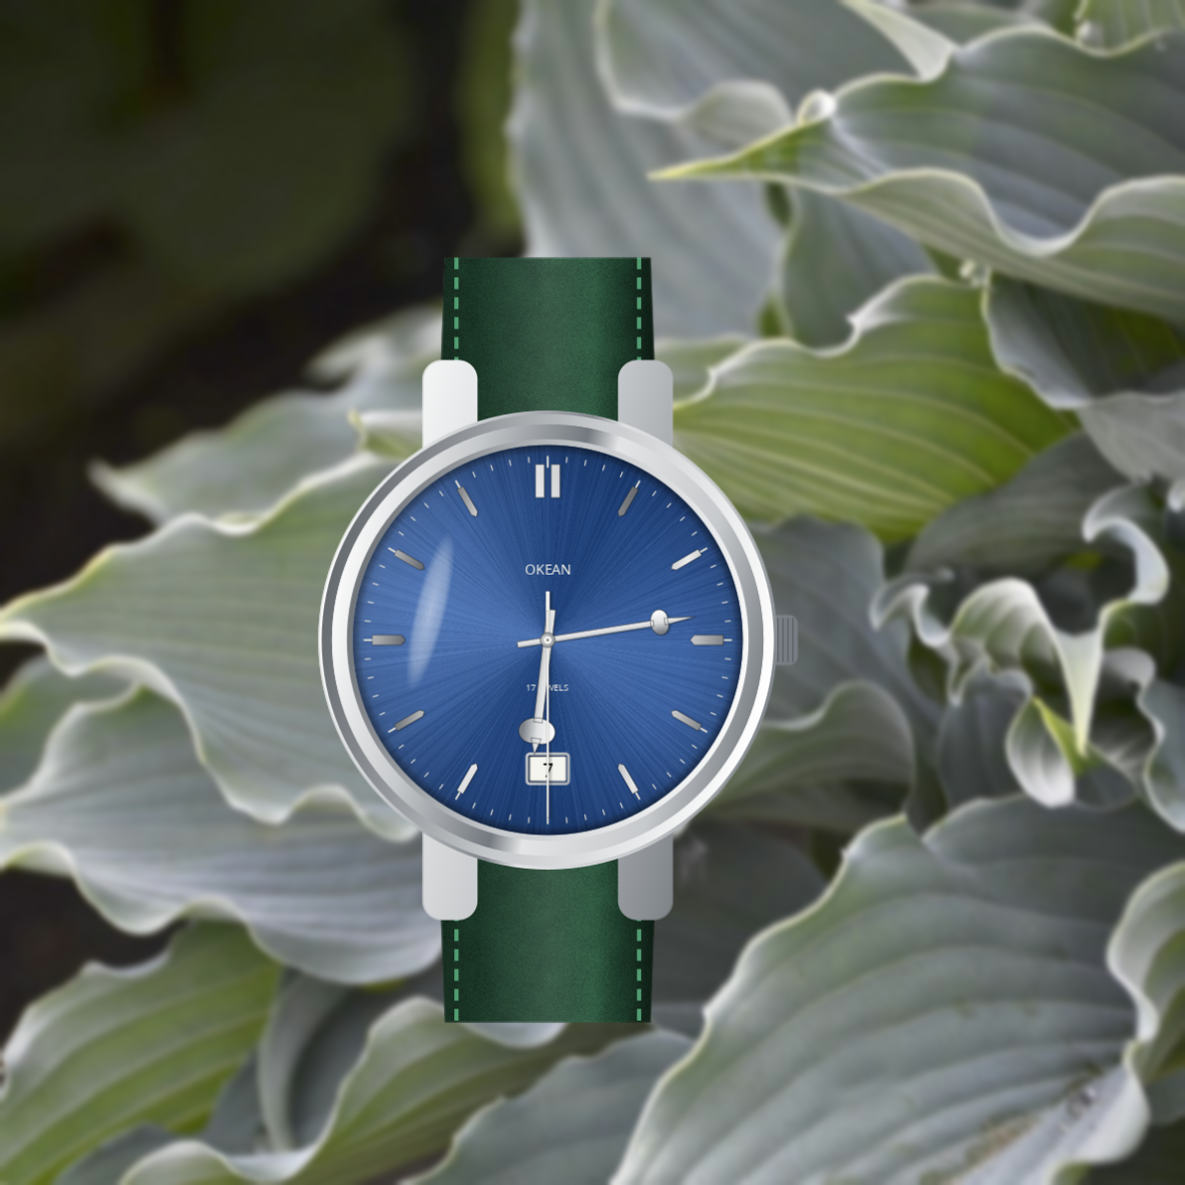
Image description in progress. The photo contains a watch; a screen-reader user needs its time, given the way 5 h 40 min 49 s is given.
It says 6 h 13 min 30 s
